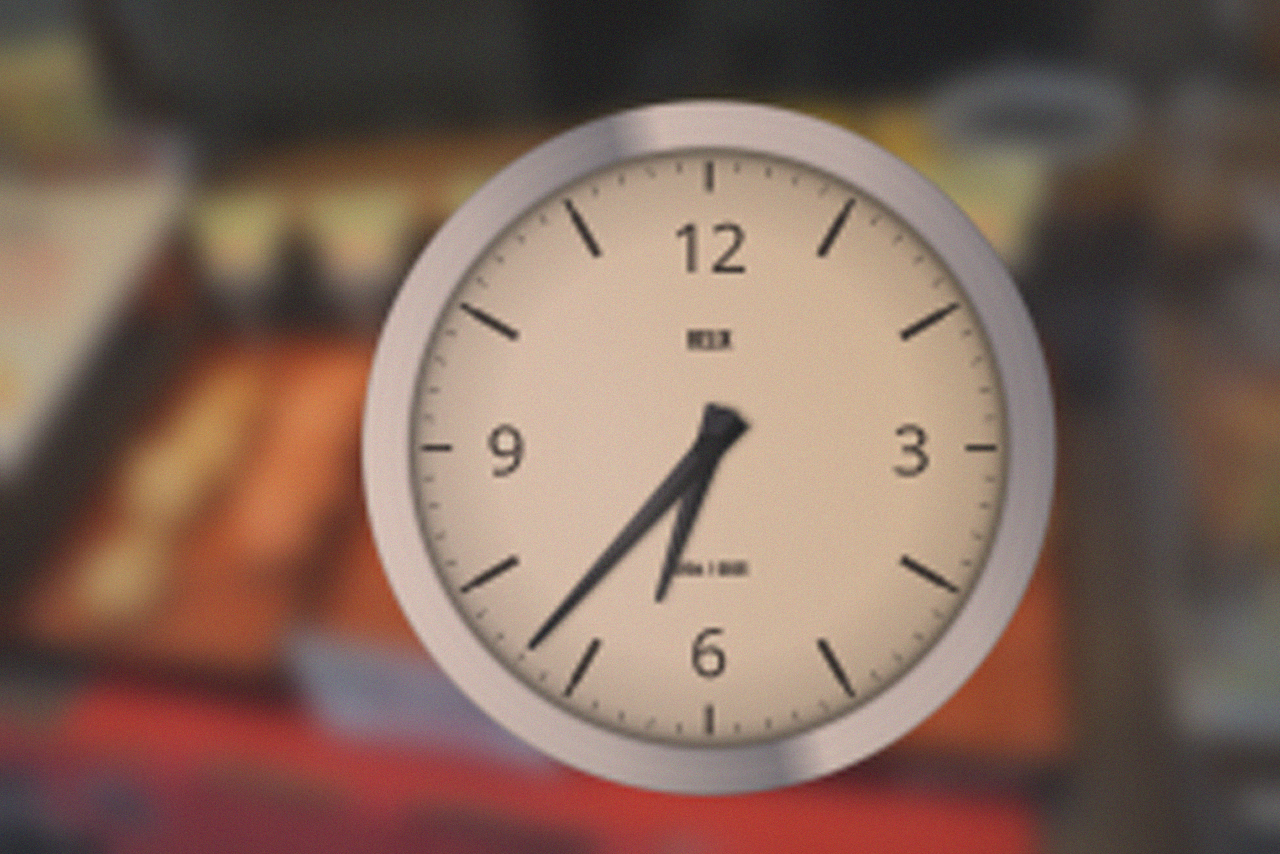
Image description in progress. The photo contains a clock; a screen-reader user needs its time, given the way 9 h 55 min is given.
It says 6 h 37 min
